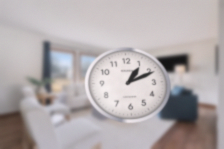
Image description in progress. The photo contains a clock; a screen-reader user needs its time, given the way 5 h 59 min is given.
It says 1 h 11 min
